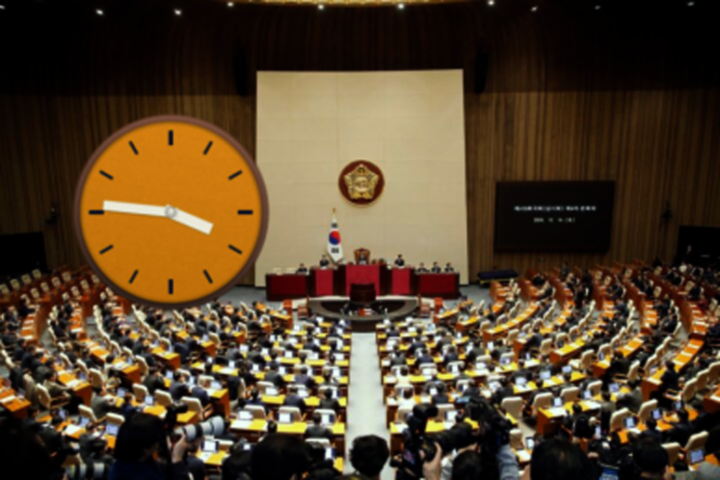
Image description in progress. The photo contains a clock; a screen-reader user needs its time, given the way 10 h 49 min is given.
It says 3 h 46 min
